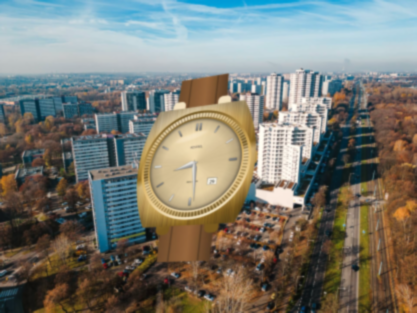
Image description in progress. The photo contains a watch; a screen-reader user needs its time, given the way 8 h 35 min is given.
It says 8 h 29 min
